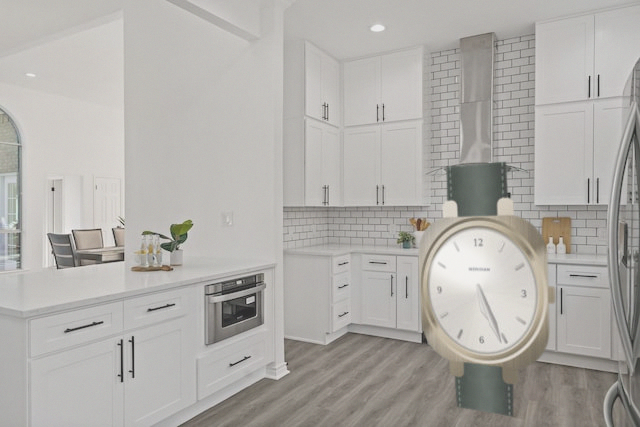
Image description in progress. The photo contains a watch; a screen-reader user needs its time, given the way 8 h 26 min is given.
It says 5 h 26 min
